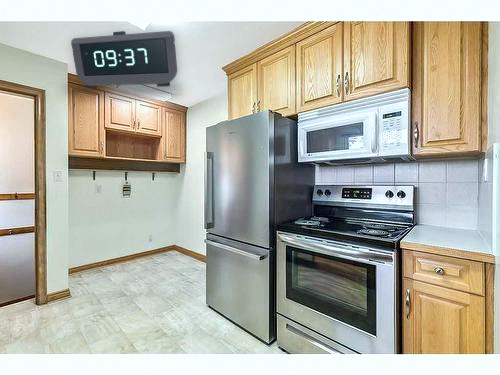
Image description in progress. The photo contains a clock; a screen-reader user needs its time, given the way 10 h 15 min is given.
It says 9 h 37 min
